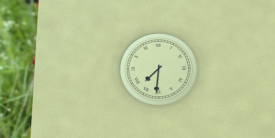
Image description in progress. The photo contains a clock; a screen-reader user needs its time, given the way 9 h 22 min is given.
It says 7 h 31 min
